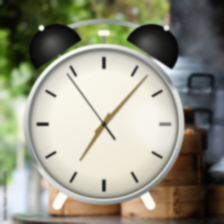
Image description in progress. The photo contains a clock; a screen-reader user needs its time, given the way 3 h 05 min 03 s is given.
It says 7 h 06 min 54 s
